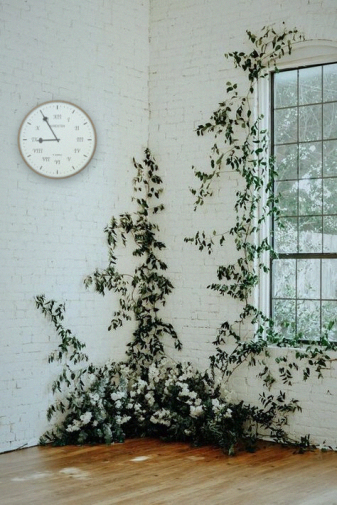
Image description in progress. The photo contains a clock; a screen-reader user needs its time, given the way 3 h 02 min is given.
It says 8 h 55 min
